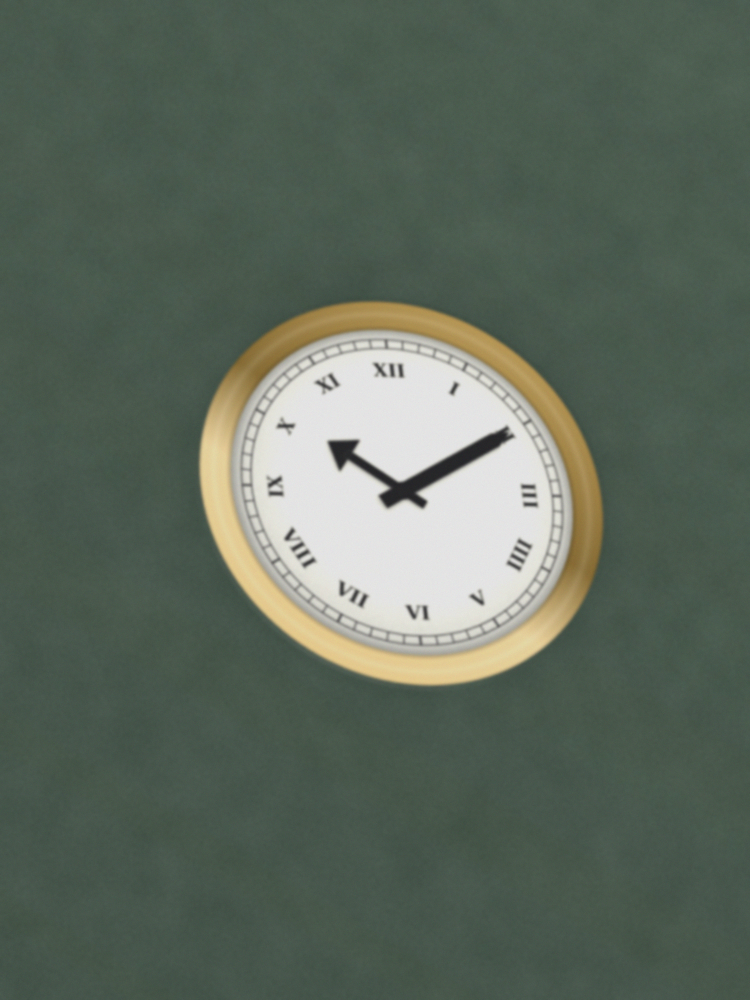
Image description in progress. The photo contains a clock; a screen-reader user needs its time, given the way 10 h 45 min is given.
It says 10 h 10 min
